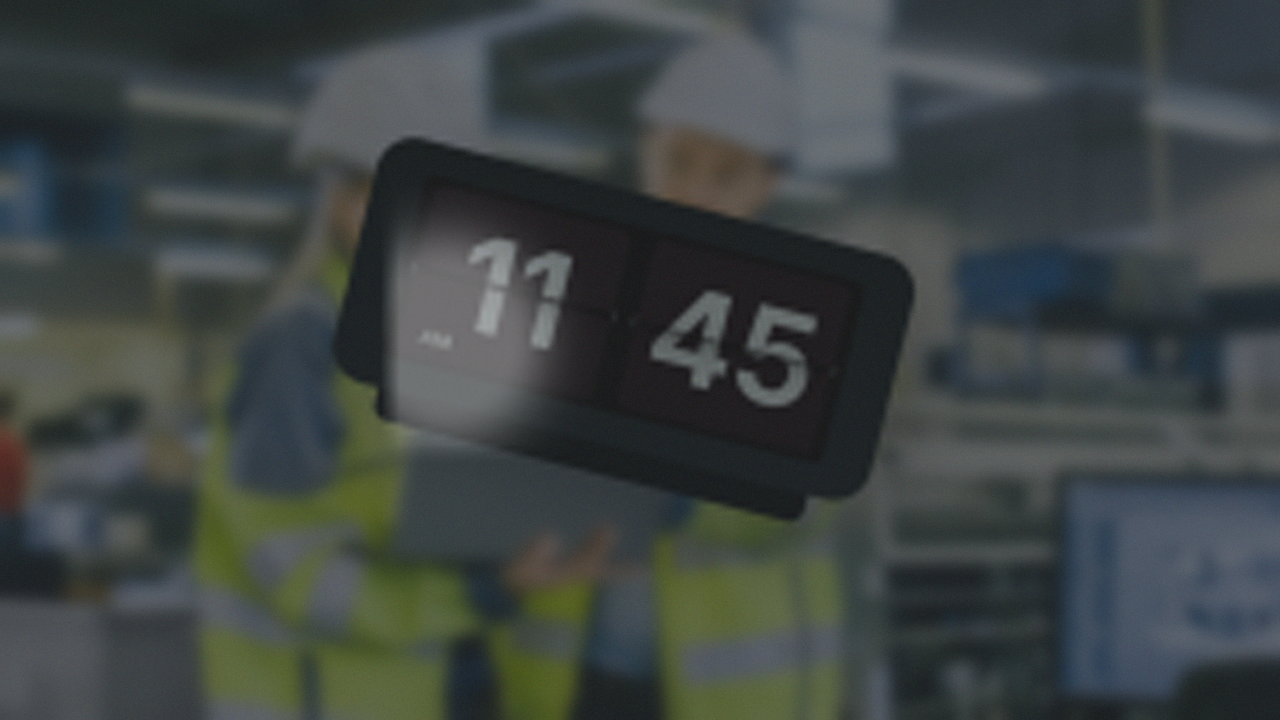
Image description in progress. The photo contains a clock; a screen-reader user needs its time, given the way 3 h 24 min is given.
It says 11 h 45 min
